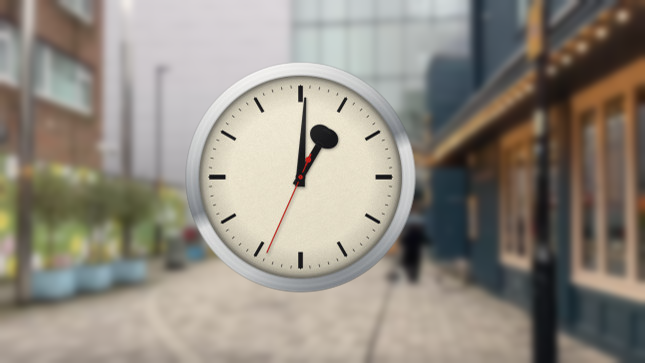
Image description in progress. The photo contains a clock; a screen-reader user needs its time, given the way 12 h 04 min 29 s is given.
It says 1 h 00 min 34 s
